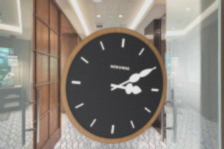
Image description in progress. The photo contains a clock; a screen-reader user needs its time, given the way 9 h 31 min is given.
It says 3 h 10 min
